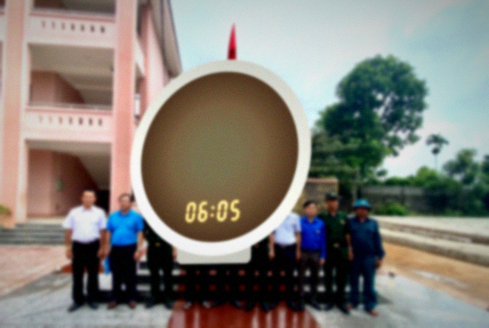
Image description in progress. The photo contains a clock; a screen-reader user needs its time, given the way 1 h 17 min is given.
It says 6 h 05 min
